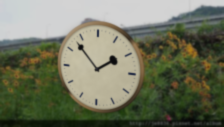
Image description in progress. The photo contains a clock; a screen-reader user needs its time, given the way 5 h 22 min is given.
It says 1 h 53 min
